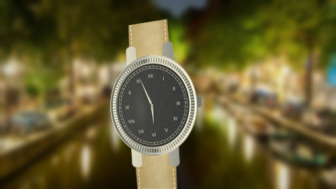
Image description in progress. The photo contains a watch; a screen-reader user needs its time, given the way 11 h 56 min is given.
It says 5 h 56 min
